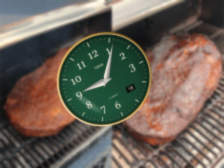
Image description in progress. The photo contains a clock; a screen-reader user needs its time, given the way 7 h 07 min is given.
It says 9 h 06 min
